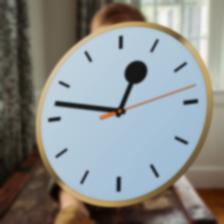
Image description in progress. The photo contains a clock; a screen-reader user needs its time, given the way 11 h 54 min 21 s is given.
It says 12 h 47 min 13 s
